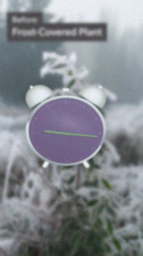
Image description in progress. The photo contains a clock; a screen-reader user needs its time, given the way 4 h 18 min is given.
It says 9 h 16 min
